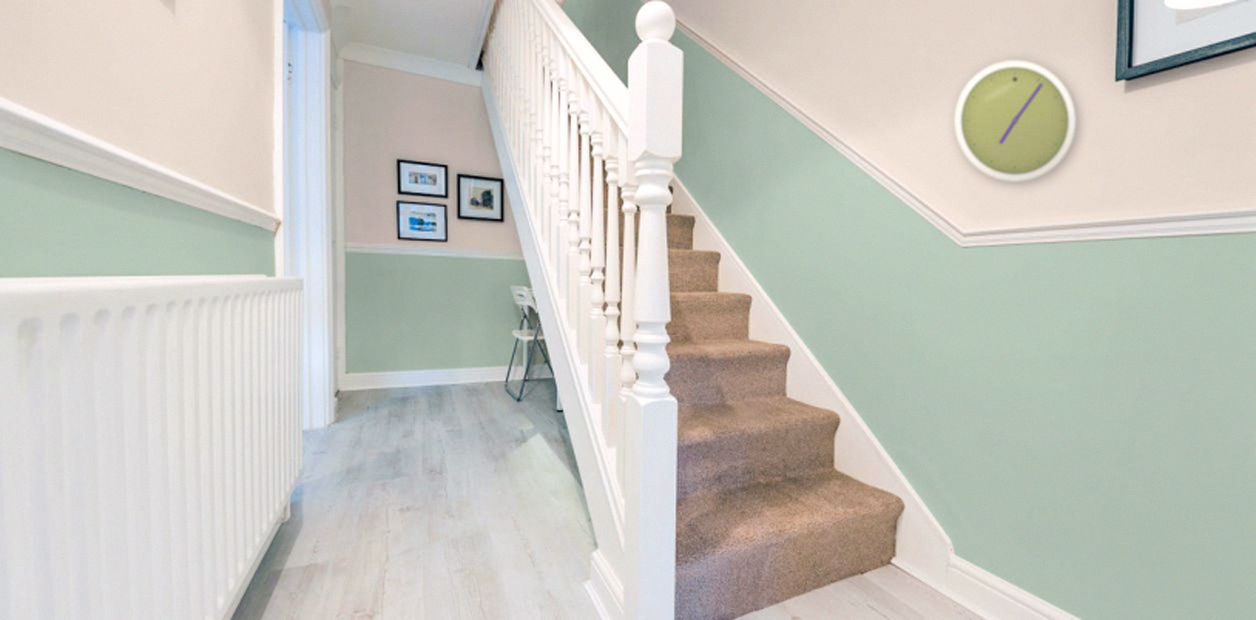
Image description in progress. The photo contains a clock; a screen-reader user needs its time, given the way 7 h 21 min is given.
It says 7 h 06 min
